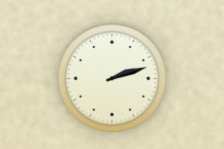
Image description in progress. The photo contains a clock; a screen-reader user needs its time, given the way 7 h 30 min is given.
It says 2 h 12 min
